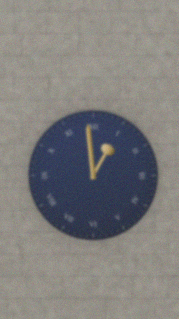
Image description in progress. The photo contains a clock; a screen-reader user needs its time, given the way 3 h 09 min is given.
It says 12 h 59 min
